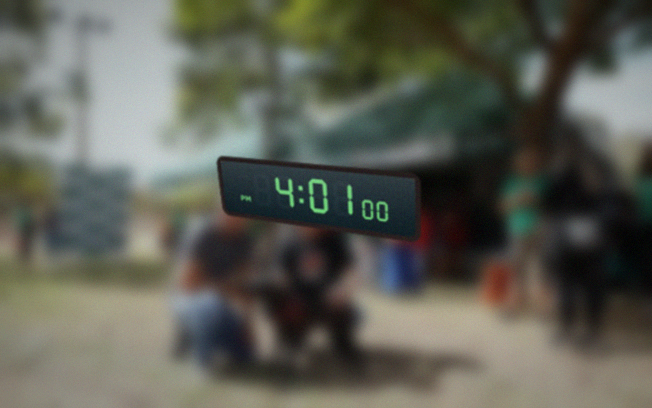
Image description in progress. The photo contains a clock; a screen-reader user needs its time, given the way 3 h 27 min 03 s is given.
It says 4 h 01 min 00 s
